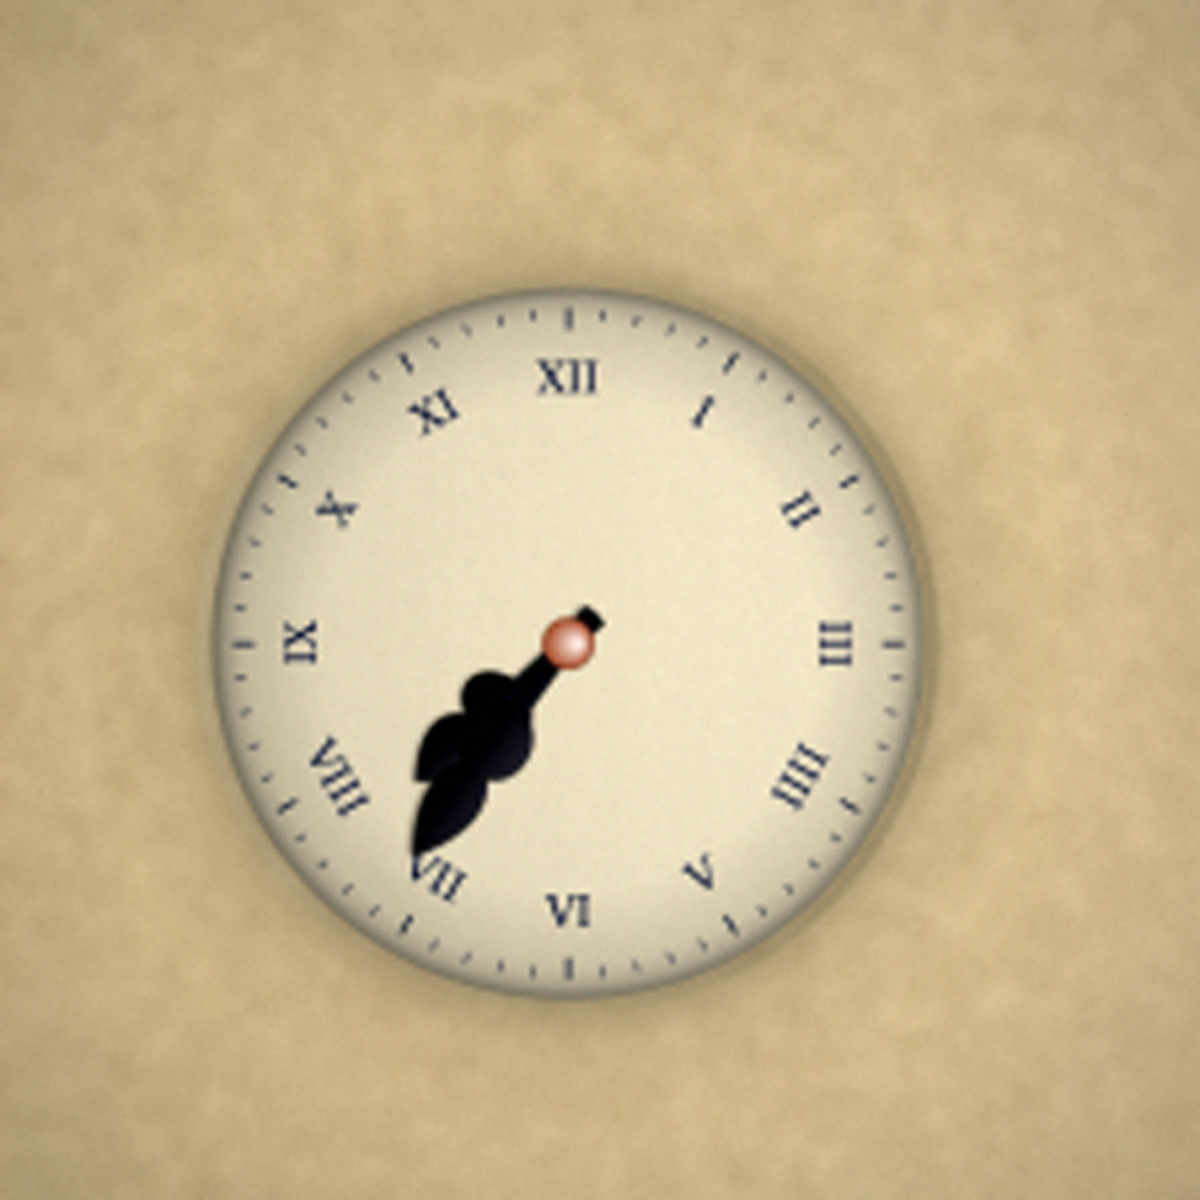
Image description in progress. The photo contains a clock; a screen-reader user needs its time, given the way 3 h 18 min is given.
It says 7 h 36 min
